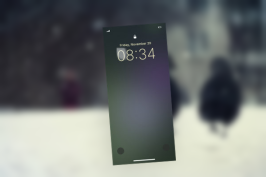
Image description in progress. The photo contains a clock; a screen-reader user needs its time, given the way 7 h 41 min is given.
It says 8 h 34 min
